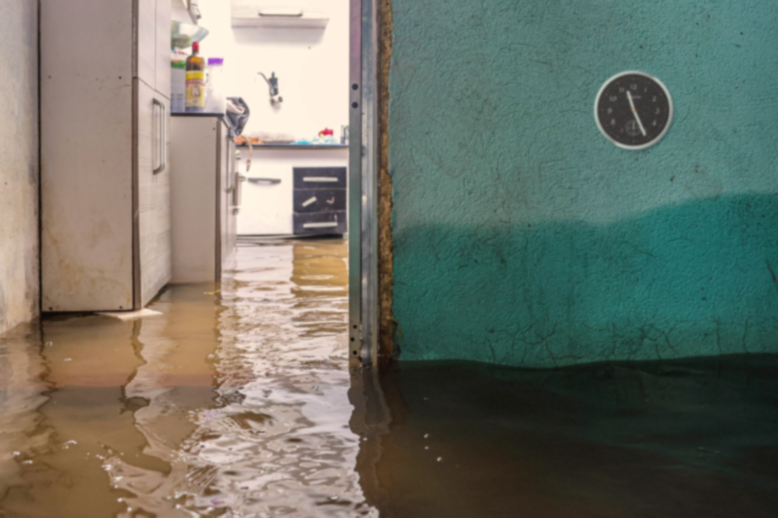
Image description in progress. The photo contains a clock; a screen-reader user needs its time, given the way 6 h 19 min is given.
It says 11 h 26 min
